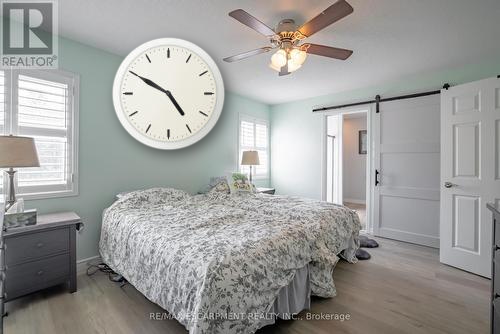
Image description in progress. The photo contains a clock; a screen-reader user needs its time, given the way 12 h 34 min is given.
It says 4 h 50 min
